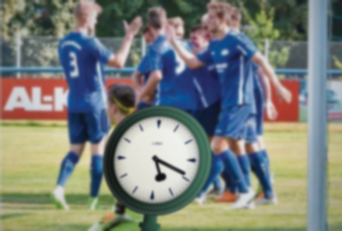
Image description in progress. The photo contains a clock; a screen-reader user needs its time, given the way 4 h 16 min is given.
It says 5 h 19 min
